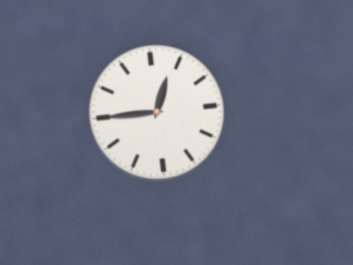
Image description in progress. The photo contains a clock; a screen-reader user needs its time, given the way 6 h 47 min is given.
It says 12 h 45 min
